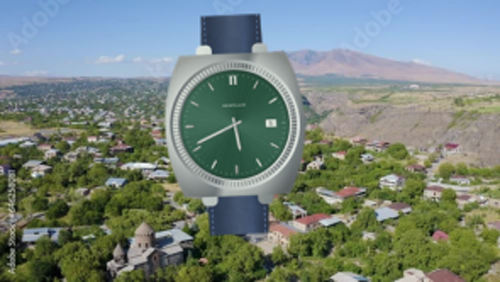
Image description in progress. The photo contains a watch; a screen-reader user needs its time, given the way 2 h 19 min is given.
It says 5 h 41 min
